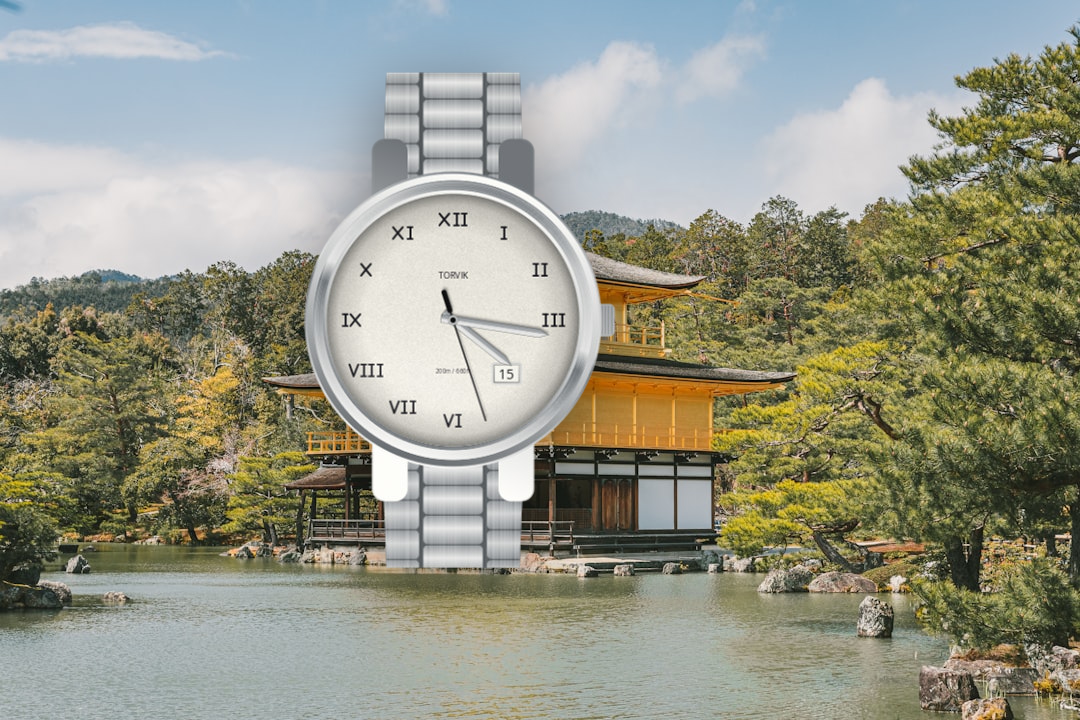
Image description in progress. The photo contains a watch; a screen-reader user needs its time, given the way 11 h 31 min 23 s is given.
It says 4 h 16 min 27 s
